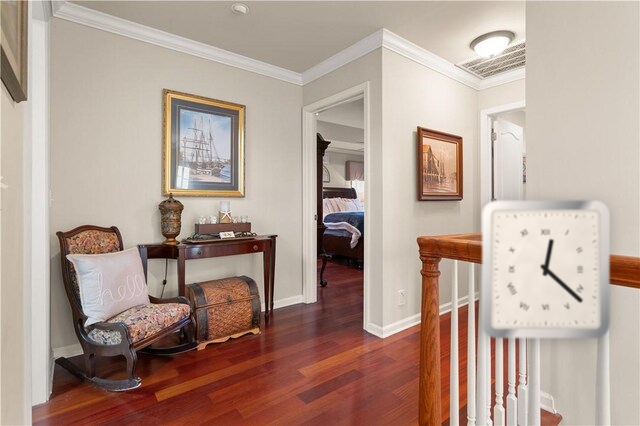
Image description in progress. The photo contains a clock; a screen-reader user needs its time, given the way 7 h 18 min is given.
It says 12 h 22 min
